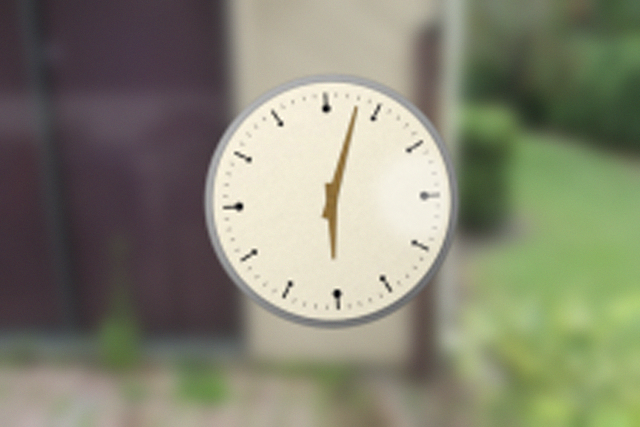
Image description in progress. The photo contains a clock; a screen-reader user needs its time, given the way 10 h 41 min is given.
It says 6 h 03 min
